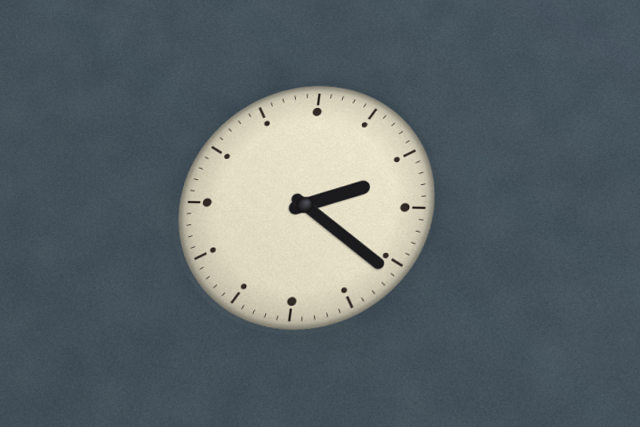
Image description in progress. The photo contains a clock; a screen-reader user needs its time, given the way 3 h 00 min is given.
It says 2 h 21 min
